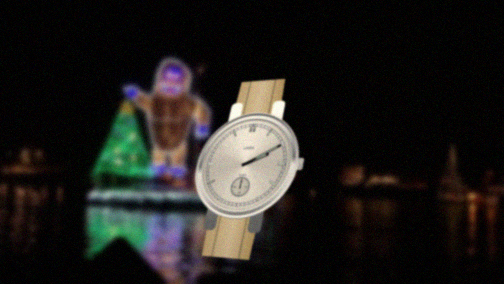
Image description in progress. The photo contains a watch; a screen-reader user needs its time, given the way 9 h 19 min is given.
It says 2 h 10 min
